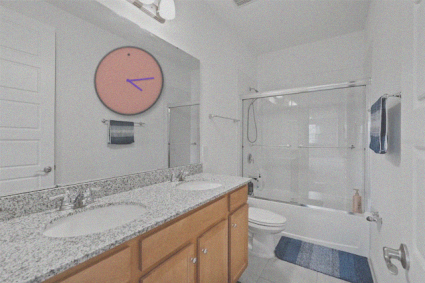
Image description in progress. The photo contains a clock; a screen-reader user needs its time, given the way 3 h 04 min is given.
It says 4 h 14 min
